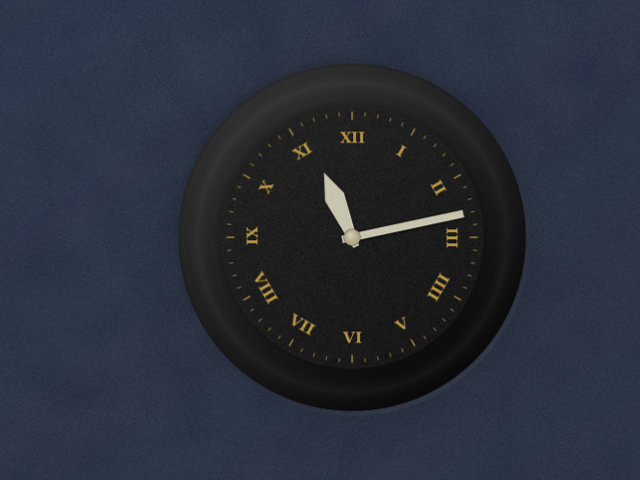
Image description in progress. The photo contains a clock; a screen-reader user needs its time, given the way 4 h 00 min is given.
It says 11 h 13 min
